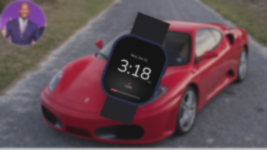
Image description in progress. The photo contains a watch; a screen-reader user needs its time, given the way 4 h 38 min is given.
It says 3 h 18 min
